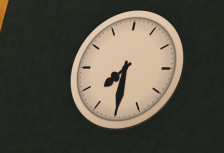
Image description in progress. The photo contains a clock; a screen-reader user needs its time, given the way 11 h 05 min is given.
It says 7 h 30 min
